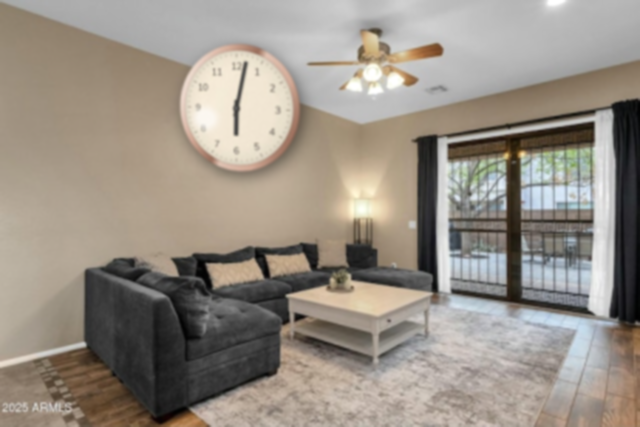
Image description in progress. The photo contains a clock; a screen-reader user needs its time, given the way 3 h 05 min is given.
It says 6 h 02 min
